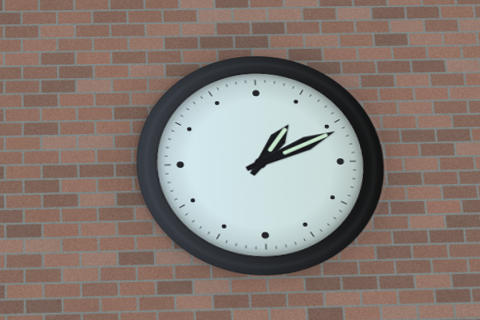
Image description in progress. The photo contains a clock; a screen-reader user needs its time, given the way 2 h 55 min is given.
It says 1 h 11 min
